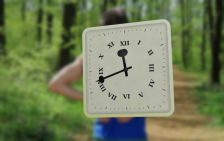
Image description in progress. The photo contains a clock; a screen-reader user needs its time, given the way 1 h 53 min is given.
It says 11 h 42 min
